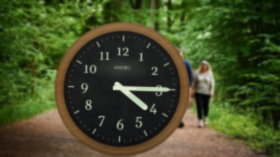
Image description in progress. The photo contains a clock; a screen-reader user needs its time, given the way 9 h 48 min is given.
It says 4 h 15 min
